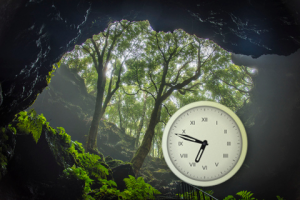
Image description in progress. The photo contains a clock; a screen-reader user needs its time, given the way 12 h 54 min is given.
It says 6 h 48 min
